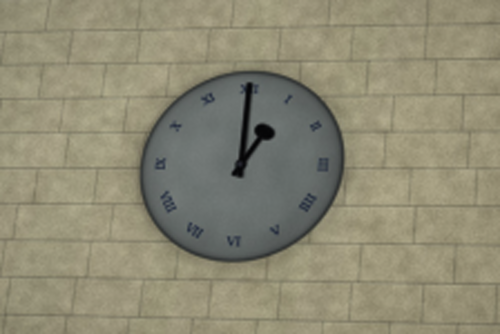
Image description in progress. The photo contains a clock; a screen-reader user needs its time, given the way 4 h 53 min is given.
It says 1 h 00 min
